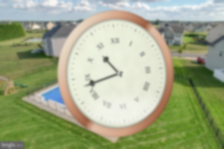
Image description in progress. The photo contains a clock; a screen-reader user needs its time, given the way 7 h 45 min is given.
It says 10 h 43 min
